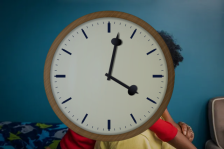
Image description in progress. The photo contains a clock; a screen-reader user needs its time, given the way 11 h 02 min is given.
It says 4 h 02 min
